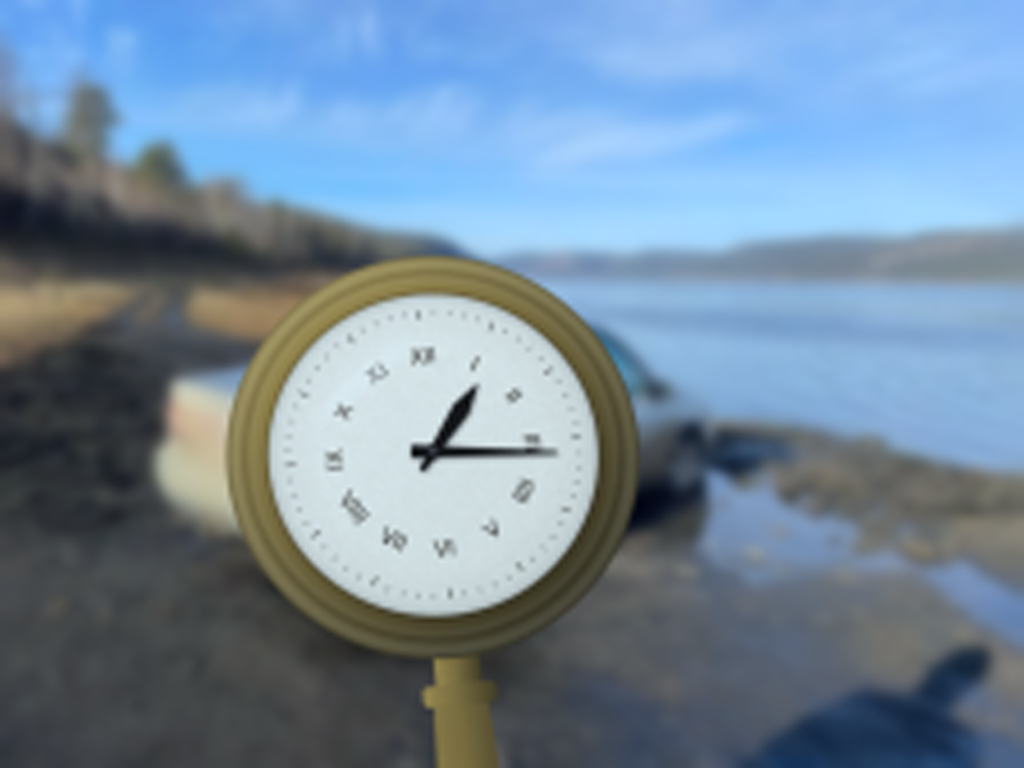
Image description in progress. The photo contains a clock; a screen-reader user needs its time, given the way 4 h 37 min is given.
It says 1 h 16 min
